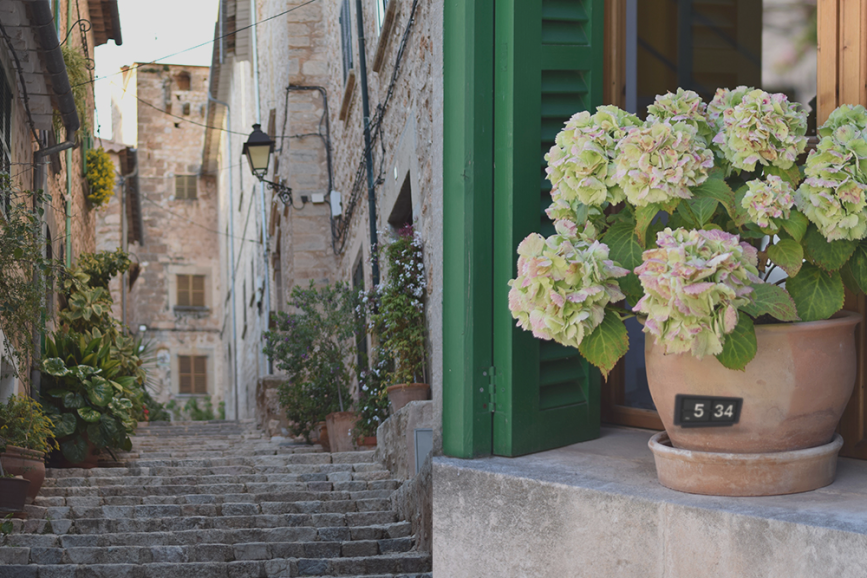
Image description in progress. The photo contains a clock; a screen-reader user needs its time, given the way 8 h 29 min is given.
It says 5 h 34 min
